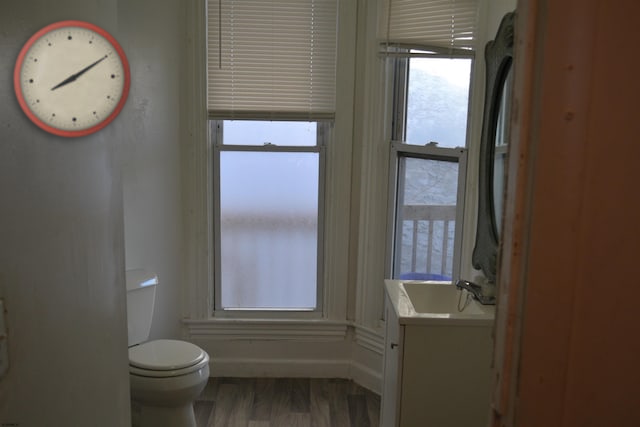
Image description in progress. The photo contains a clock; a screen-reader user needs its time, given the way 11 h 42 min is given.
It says 8 h 10 min
